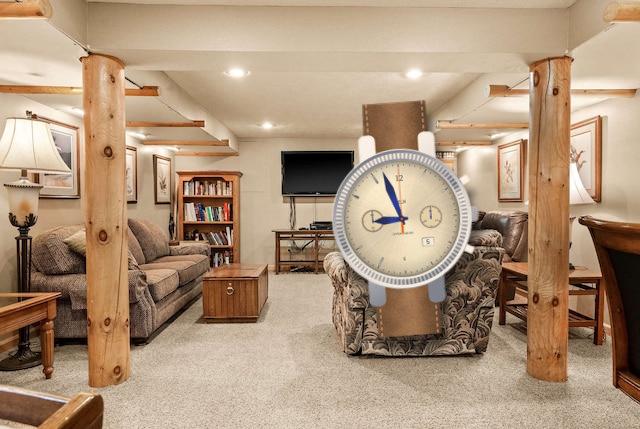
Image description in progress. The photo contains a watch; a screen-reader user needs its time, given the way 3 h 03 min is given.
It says 8 h 57 min
